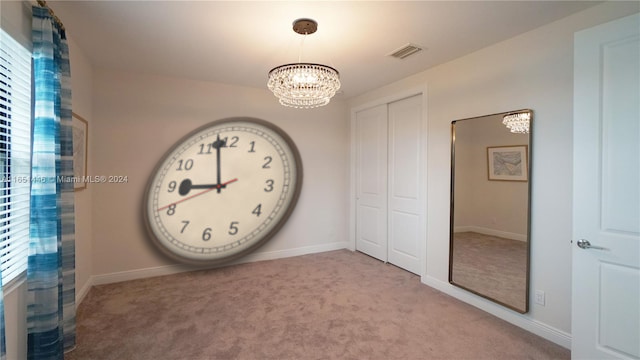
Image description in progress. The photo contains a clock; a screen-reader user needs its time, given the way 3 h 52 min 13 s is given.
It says 8 h 57 min 41 s
